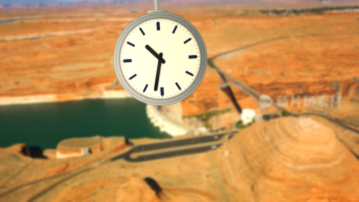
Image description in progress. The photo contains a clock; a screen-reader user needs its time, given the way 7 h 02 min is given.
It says 10 h 32 min
